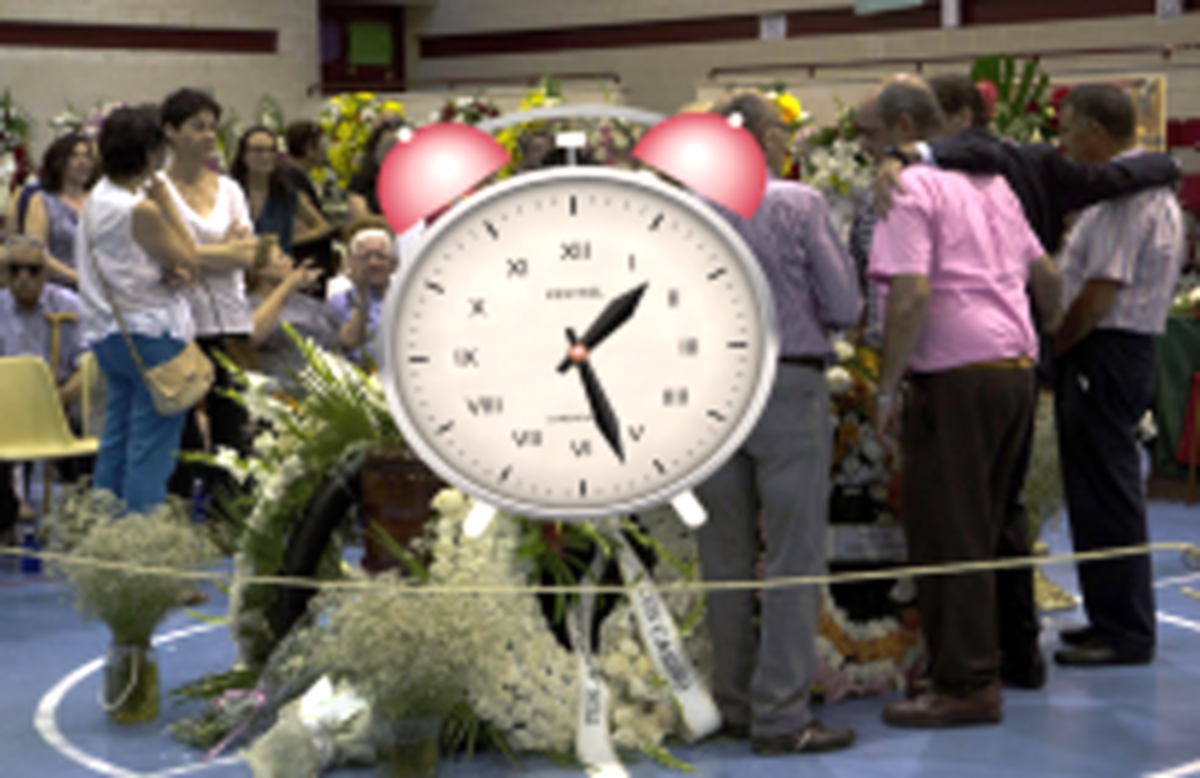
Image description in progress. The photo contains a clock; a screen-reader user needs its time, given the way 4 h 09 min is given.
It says 1 h 27 min
